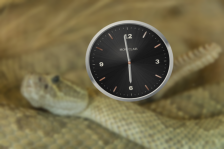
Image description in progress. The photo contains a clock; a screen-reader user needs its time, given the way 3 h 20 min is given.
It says 5 h 59 min
